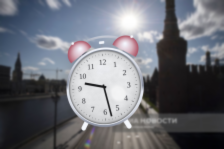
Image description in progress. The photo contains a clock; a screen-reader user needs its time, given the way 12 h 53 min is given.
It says 9 h 28 min
